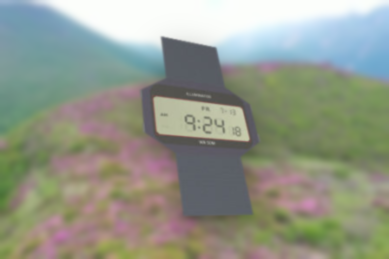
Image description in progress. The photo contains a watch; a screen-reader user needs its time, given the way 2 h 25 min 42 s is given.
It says 9 h 24 min 18 s
